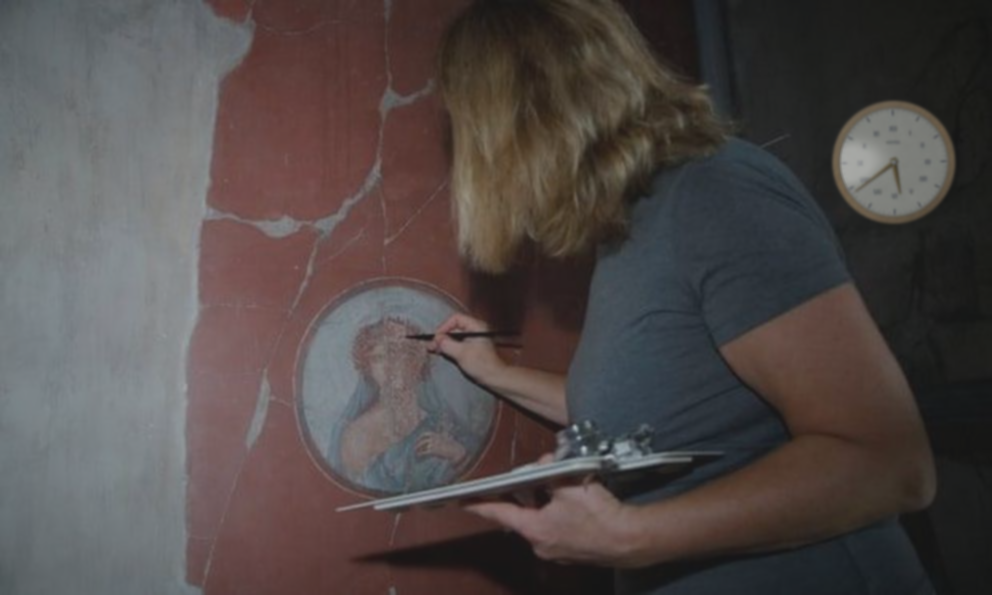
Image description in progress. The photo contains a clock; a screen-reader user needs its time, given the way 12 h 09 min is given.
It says 5 h 39 min
